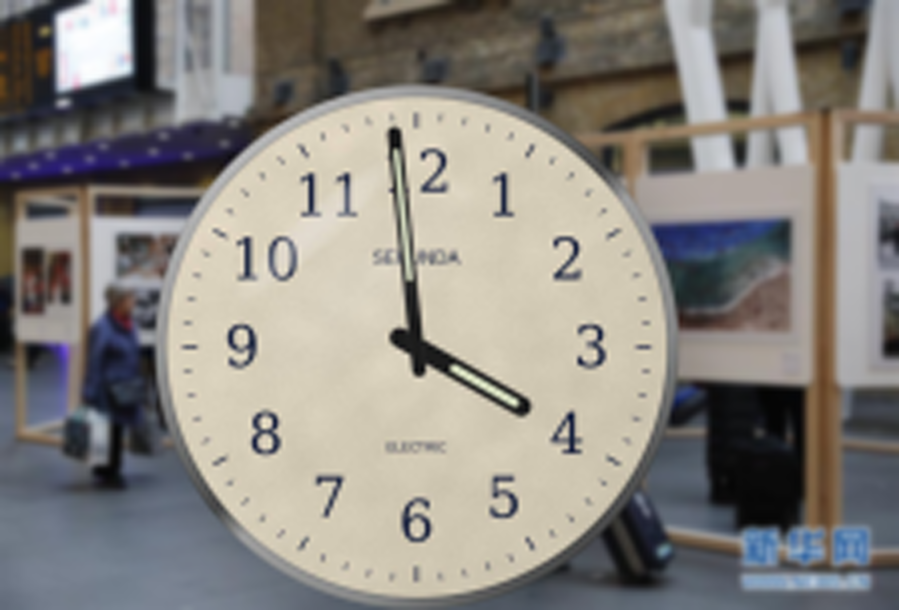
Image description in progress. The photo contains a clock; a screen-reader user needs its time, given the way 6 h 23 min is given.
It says 3 h 59 min
